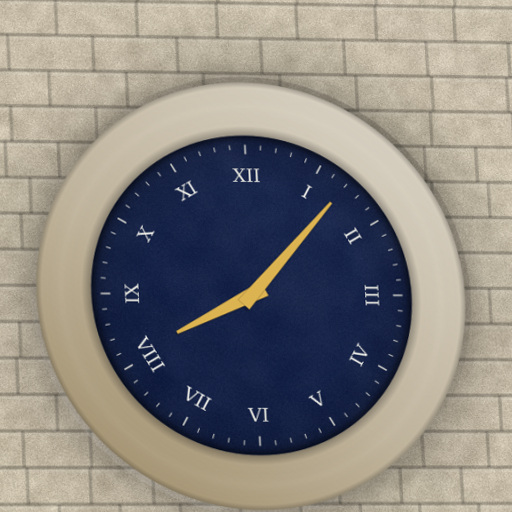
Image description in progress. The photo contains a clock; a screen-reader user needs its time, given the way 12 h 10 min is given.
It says 8 h 07 min
